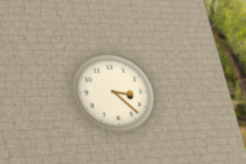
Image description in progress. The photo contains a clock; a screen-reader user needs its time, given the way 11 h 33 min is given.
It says 3 h 23 min
